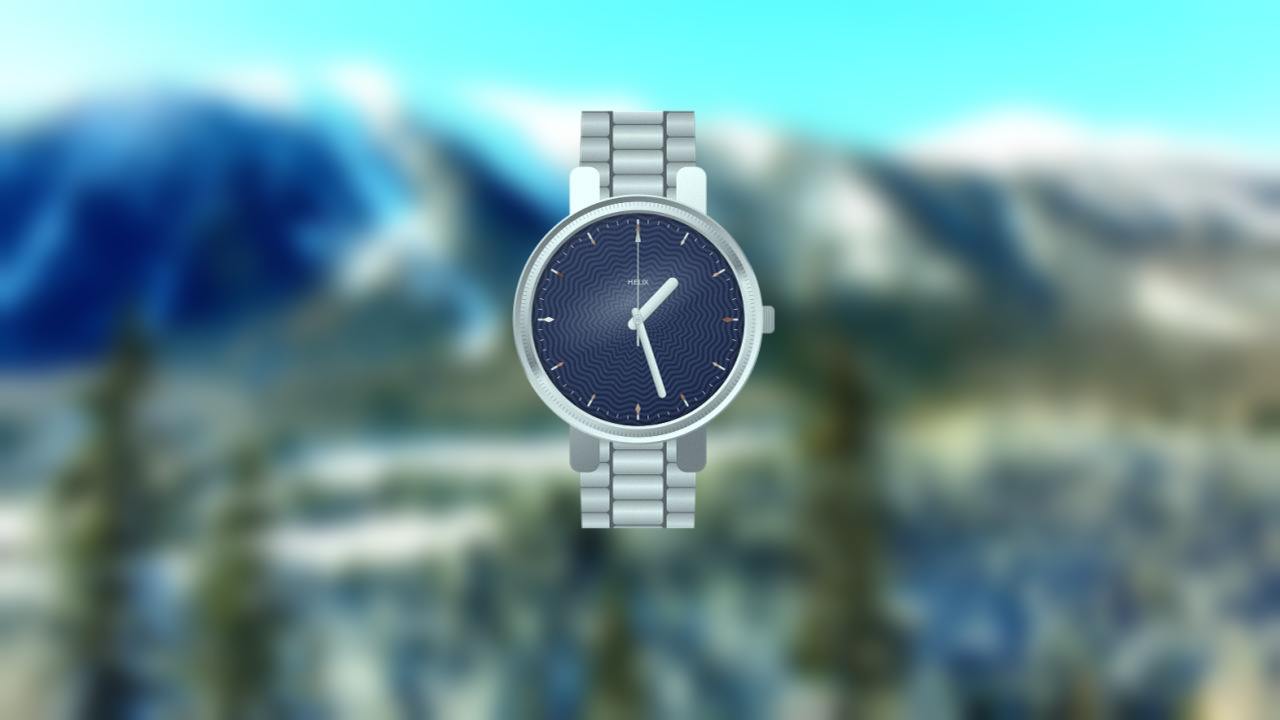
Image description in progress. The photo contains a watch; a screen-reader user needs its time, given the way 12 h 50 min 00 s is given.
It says 1 h 27 min 00 s
